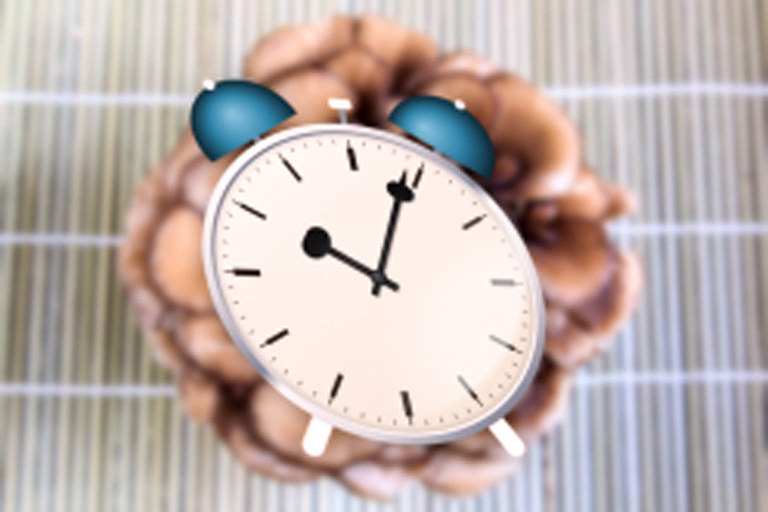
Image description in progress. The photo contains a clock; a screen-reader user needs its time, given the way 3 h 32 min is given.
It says 10 h 04 min
